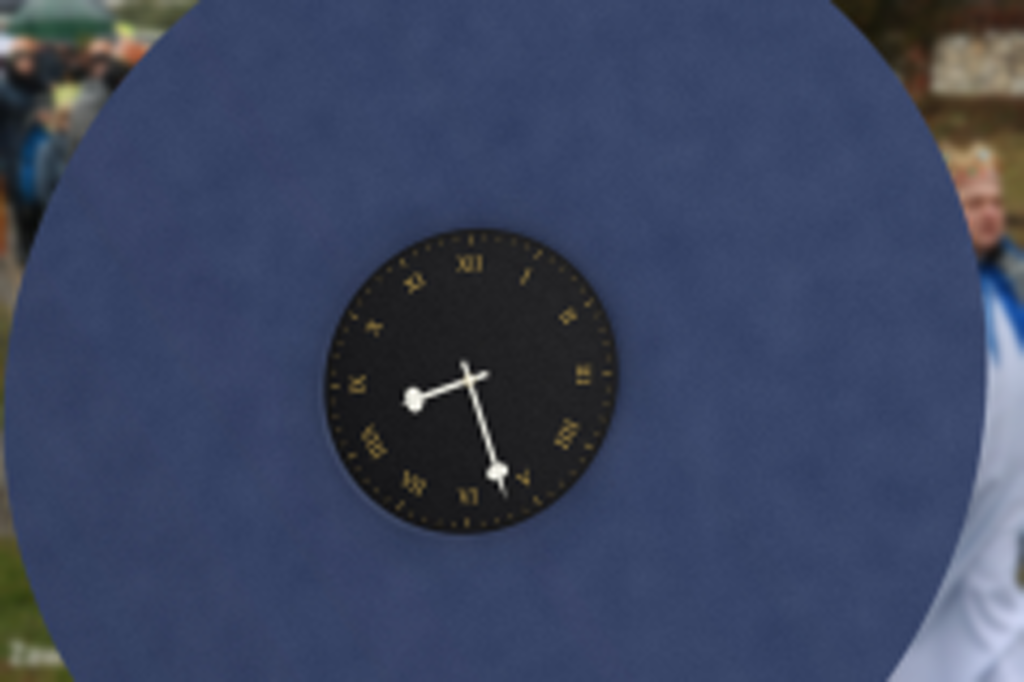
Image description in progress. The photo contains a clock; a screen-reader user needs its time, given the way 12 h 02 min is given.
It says 8 h 27 min
